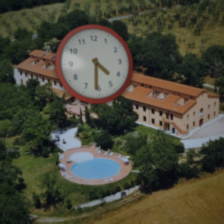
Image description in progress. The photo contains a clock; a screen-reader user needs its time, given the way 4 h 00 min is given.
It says 4 h 31 min
